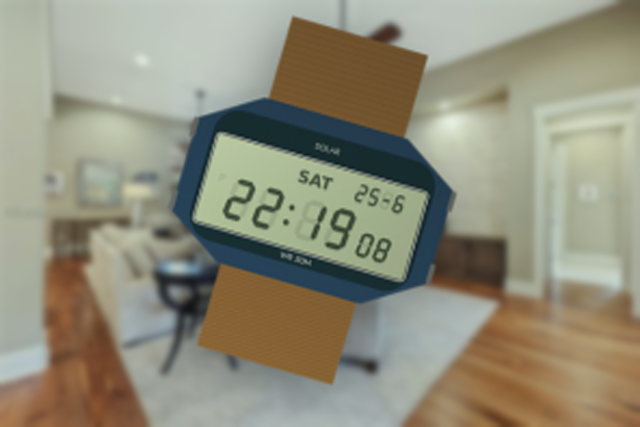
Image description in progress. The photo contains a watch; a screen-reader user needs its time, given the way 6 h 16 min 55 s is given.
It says 22 h 19 min 08 s
